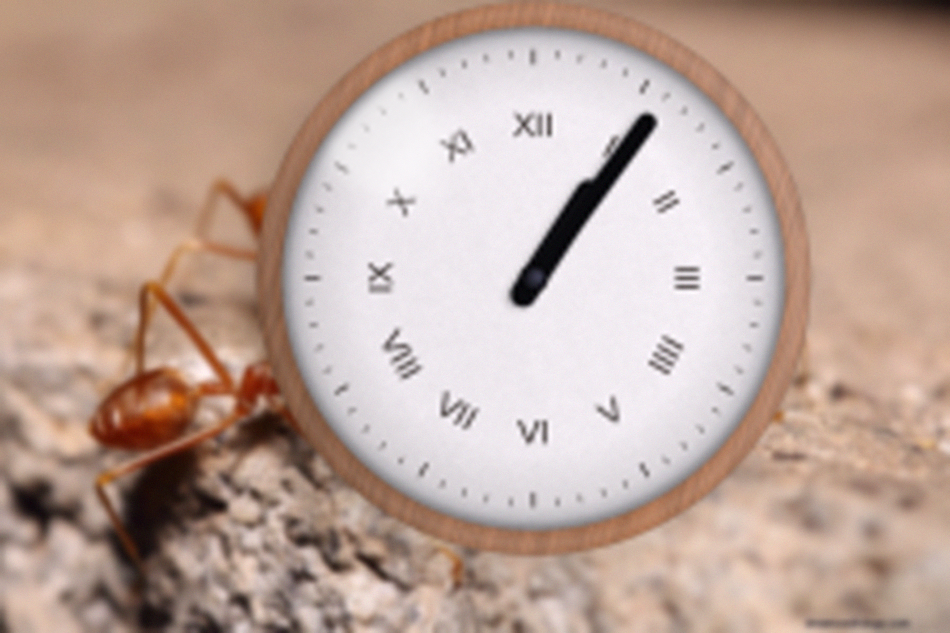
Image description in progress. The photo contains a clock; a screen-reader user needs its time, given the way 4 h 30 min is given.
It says 1 h 06 min
